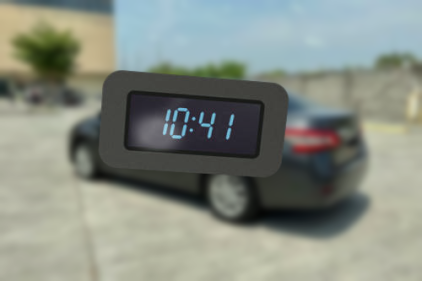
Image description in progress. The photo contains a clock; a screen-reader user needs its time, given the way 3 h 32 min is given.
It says 10 h 41 min
